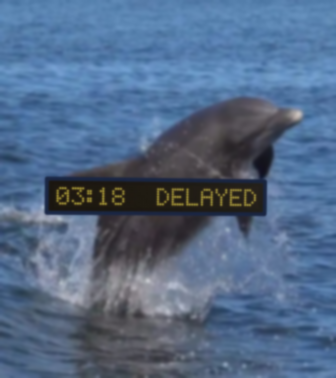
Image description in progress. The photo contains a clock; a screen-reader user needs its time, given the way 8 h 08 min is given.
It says 3 h 18 min
